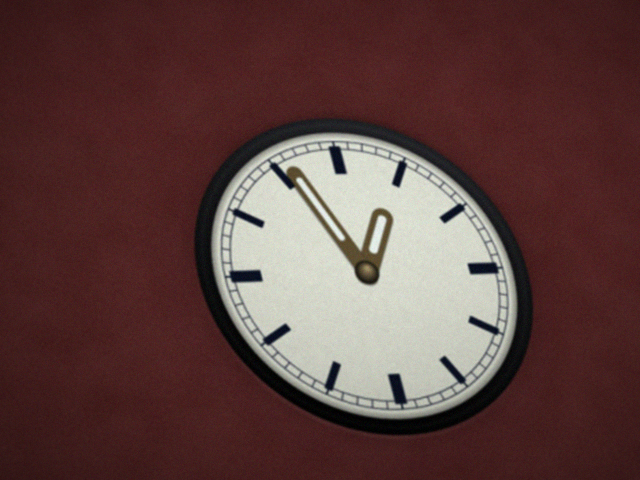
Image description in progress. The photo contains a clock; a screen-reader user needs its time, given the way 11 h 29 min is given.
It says 12 h 56 min
